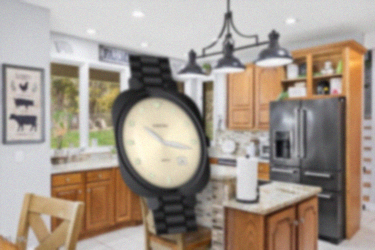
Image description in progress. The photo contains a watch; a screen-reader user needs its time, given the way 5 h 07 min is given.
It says 10 h 17 min
